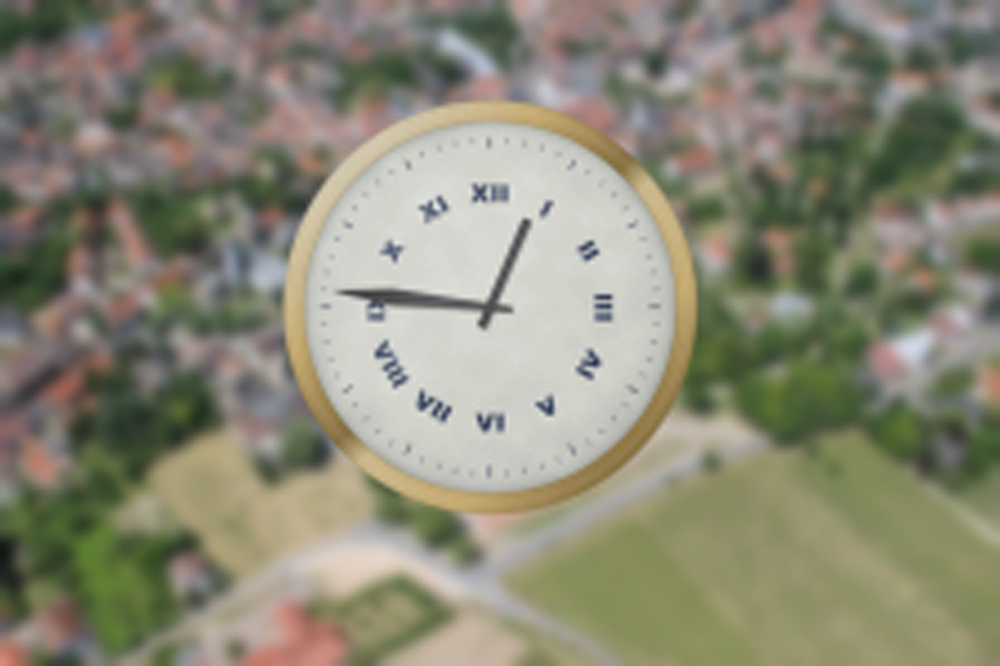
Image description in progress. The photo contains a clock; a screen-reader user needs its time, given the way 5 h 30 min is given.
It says 12 h 46 min
